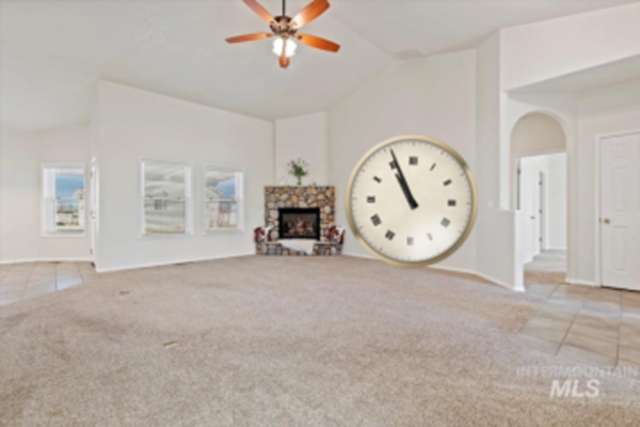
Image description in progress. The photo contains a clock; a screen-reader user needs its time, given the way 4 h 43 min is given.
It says 10 h 56 min
